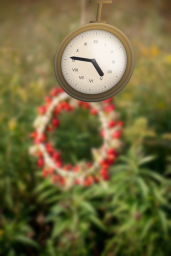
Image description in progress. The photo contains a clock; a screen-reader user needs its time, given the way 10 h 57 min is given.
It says 4 h 46 min
